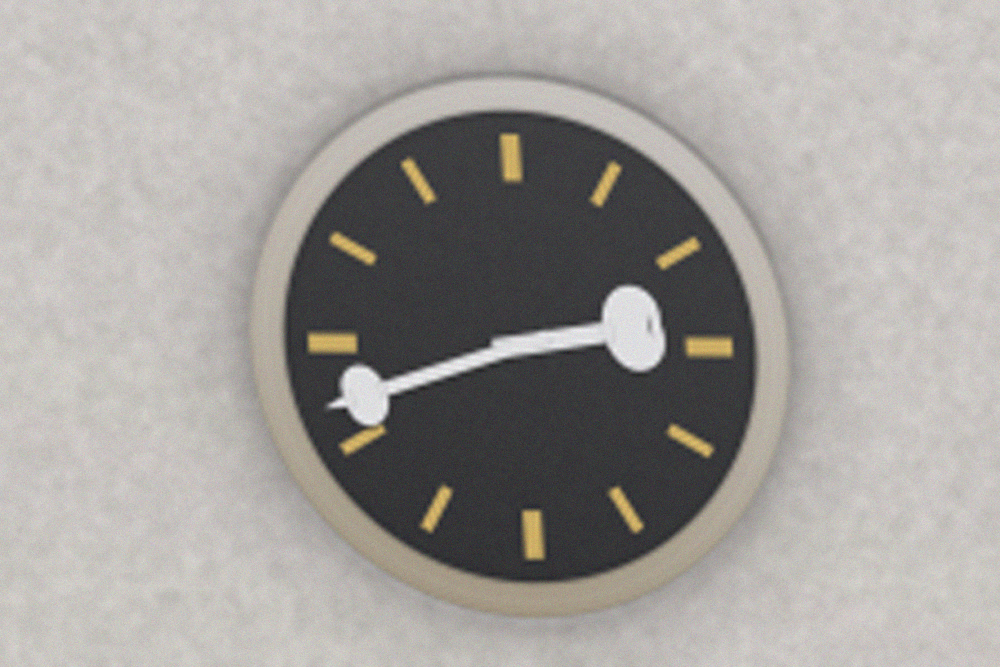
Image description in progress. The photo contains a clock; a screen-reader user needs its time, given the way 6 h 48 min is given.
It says 2 h 42 min
